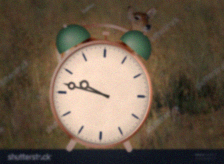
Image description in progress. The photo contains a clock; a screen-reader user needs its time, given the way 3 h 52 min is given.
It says 9 h 47 min
